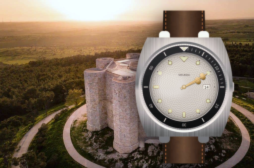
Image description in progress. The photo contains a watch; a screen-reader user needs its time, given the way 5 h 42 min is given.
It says 2 h 10 min
